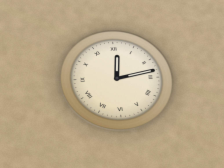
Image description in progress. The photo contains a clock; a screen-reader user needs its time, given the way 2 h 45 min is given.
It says 12 h 13 min
